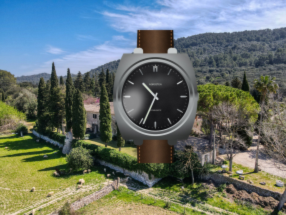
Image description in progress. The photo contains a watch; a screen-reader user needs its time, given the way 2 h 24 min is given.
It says 10 h 34 min
